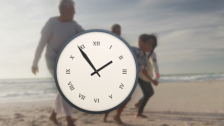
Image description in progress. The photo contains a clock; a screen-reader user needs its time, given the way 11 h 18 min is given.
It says 1 h 54 min
